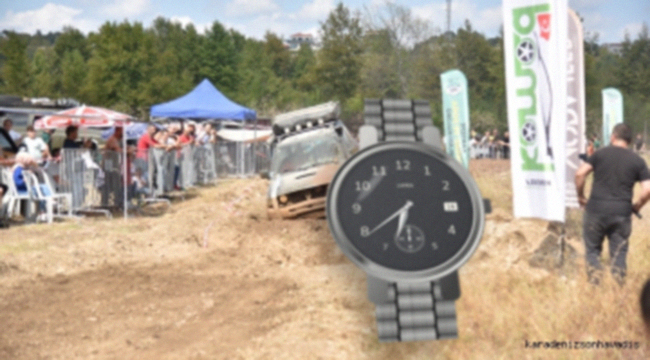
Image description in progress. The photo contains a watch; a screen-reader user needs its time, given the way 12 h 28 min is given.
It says 6 h 39 min
